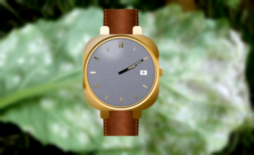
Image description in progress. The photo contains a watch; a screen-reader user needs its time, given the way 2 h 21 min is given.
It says 2 h 10 min
